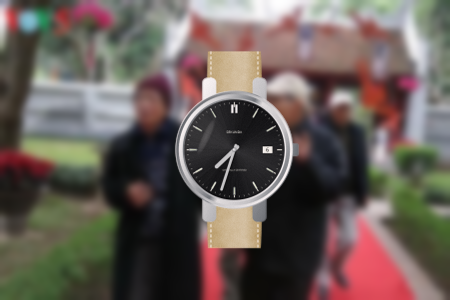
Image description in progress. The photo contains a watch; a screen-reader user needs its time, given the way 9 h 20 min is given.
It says 7 h 33 min
